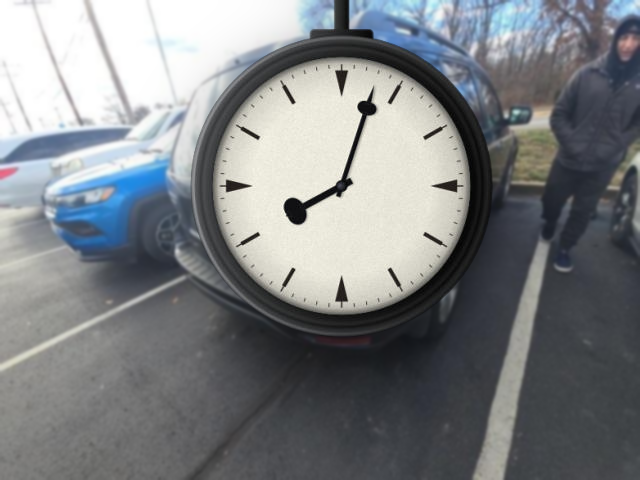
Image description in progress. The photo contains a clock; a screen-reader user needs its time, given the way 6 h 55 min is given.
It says 8 h 03 min
